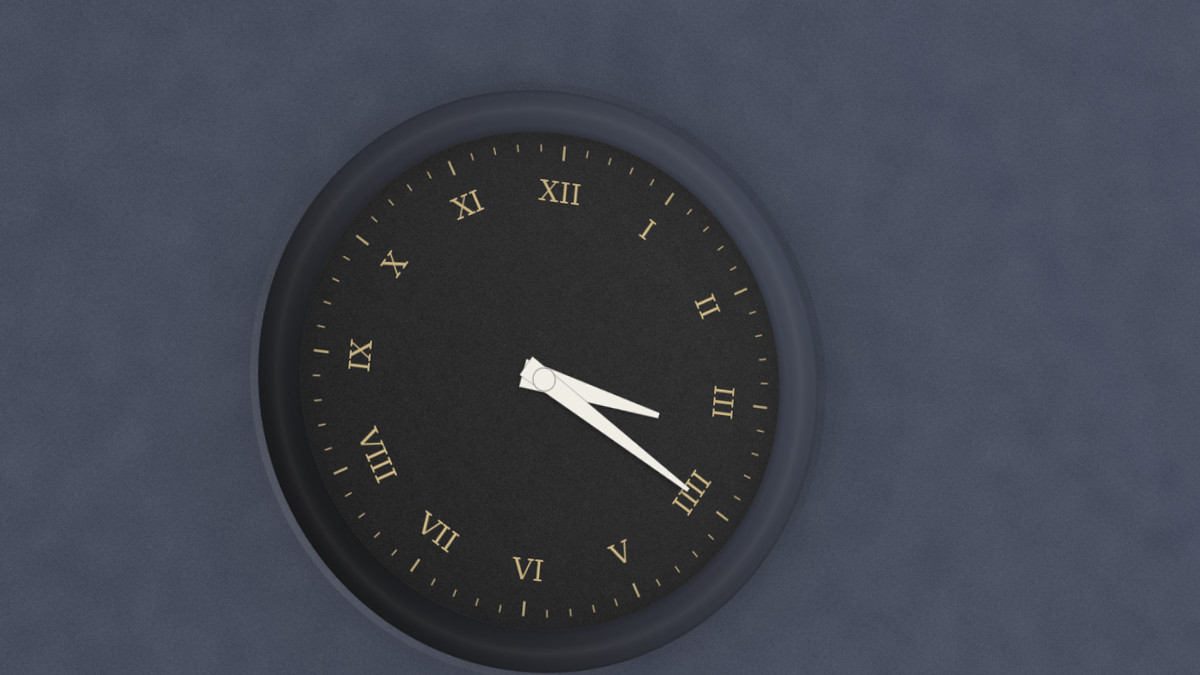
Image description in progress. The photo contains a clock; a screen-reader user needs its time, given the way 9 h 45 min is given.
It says 3 h 20 min
